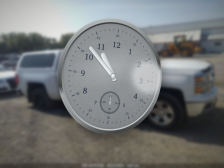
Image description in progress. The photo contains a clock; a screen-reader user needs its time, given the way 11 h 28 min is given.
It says 10 h 52 min
